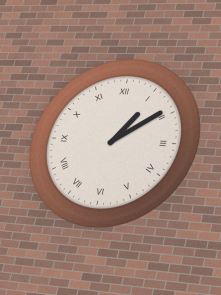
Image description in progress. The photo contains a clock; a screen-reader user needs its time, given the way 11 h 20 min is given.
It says 1 h 09 min
